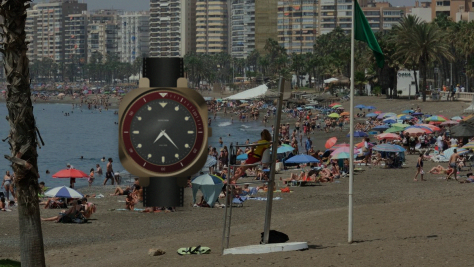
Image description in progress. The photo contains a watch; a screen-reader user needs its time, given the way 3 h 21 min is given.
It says 7 h 23 min
